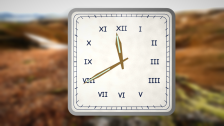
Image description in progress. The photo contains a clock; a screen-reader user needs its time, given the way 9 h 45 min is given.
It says 11 h 40 min
